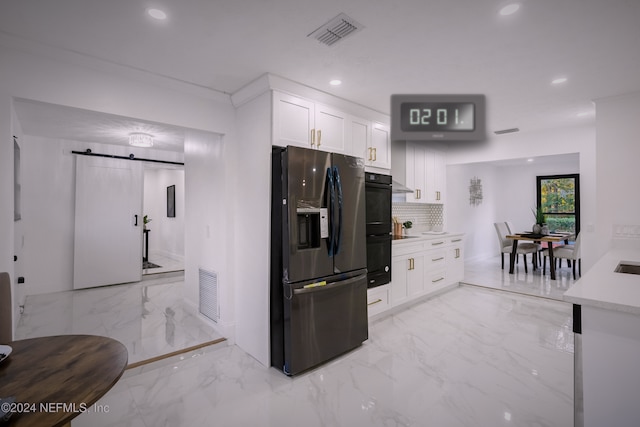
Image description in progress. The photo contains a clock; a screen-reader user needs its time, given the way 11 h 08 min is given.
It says 2 h 01 min
